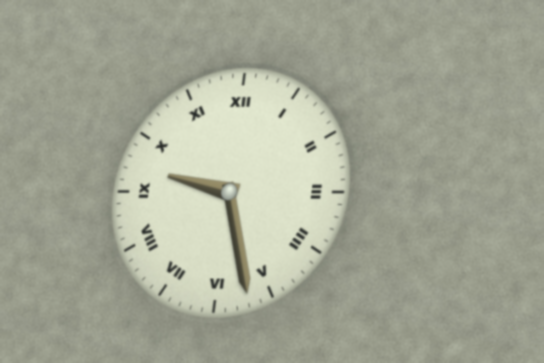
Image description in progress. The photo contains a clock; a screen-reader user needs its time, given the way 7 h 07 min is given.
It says 9 h 27 min
